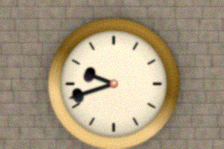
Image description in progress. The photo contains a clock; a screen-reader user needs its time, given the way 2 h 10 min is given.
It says 9 h 42 min
